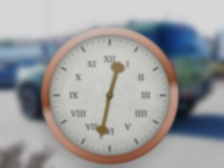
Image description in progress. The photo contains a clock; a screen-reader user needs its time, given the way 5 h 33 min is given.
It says 12 h 32 min
